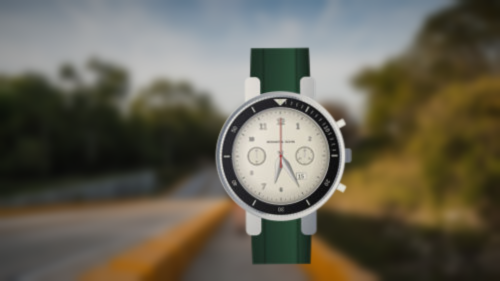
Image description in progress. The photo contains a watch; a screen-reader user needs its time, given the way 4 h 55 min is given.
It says 6 h 25 min
